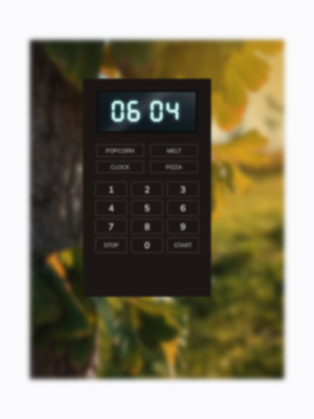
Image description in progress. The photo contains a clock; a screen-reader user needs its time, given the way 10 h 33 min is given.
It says 6 h 04 min
